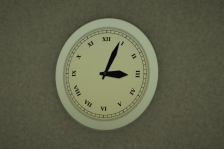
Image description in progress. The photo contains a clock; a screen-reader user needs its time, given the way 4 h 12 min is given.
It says 3 h 04 min
